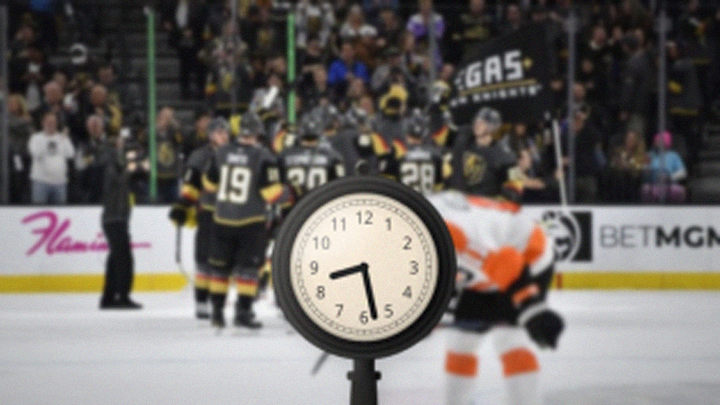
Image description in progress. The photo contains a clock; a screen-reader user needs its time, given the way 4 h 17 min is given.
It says 8 h 28 min
